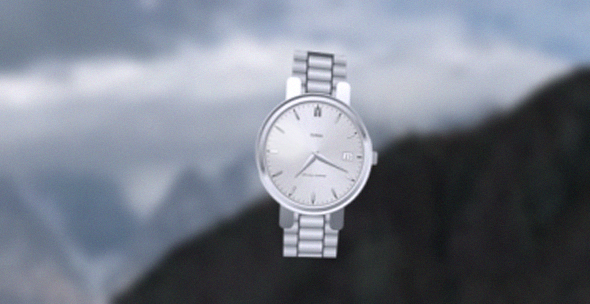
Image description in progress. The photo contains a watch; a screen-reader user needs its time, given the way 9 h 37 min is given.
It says 7 h 19 min
